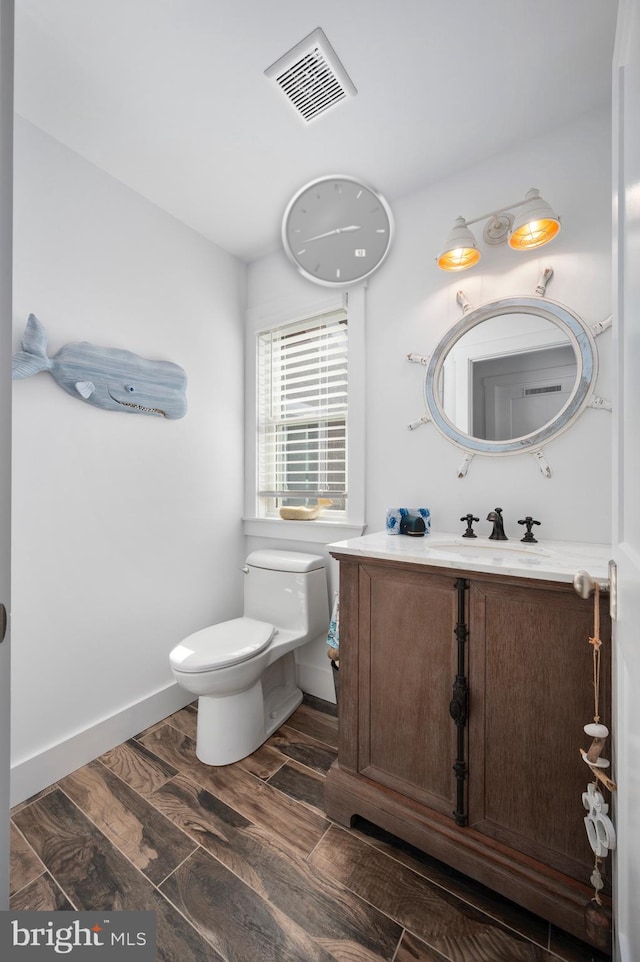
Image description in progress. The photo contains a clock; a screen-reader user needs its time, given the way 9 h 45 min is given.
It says 2 h 42 min
